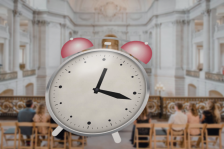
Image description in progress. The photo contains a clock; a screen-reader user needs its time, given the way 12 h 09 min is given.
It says 12 h 17 min
